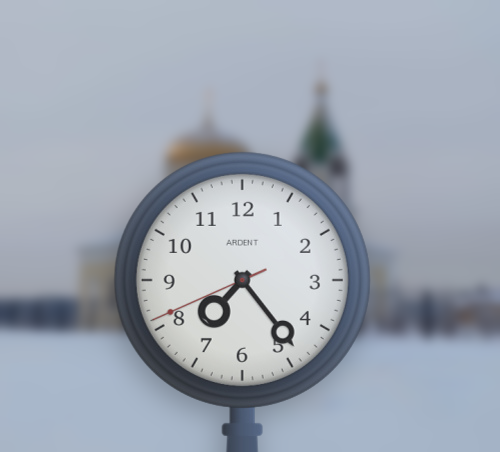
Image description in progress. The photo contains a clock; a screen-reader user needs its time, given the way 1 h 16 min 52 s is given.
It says 7 h 23 min 41 s
